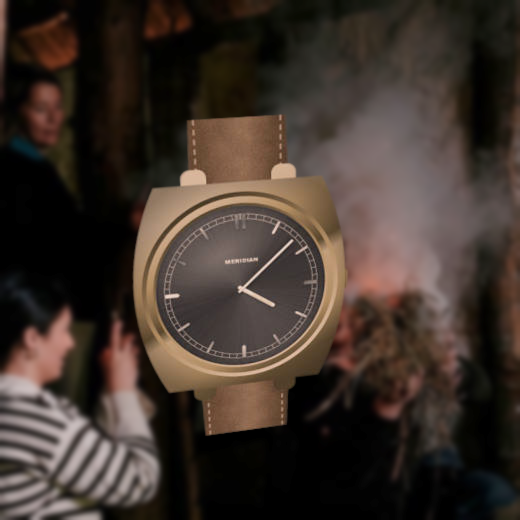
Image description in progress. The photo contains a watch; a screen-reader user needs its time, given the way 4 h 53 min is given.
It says 4 h 08 min
